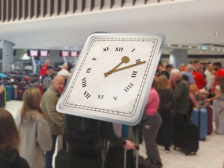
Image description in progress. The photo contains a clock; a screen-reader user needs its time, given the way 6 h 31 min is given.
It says 1 h 11 min
